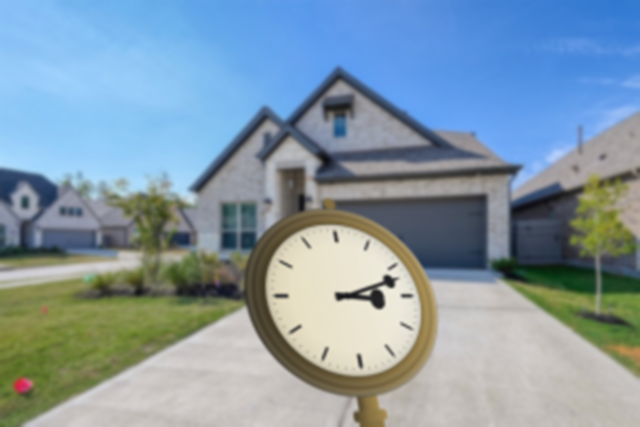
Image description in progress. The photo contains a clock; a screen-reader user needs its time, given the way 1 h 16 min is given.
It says 3 h 12 min
